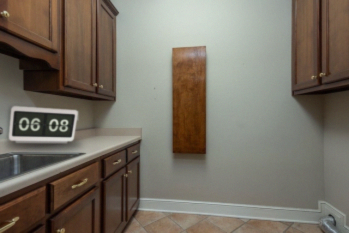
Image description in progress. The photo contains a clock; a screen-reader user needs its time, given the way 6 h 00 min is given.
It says 6 h 08 min
